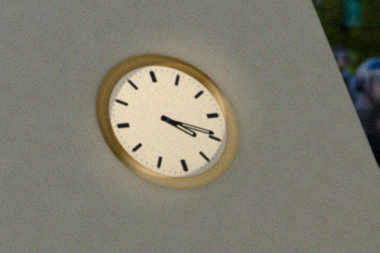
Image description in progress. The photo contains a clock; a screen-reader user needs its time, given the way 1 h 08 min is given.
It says 4 h 19 min
